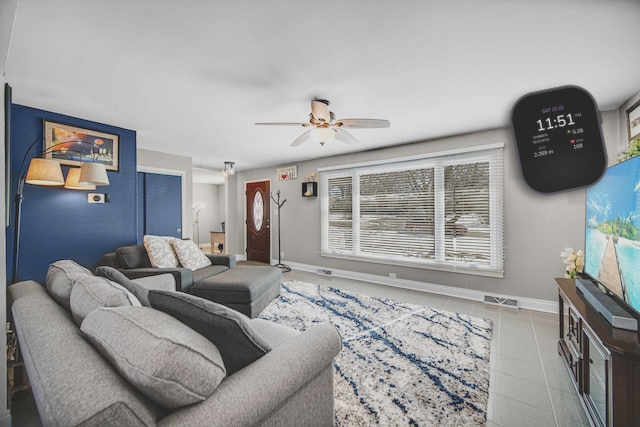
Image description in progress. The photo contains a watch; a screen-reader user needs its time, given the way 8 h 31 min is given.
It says 11 h 51 min
